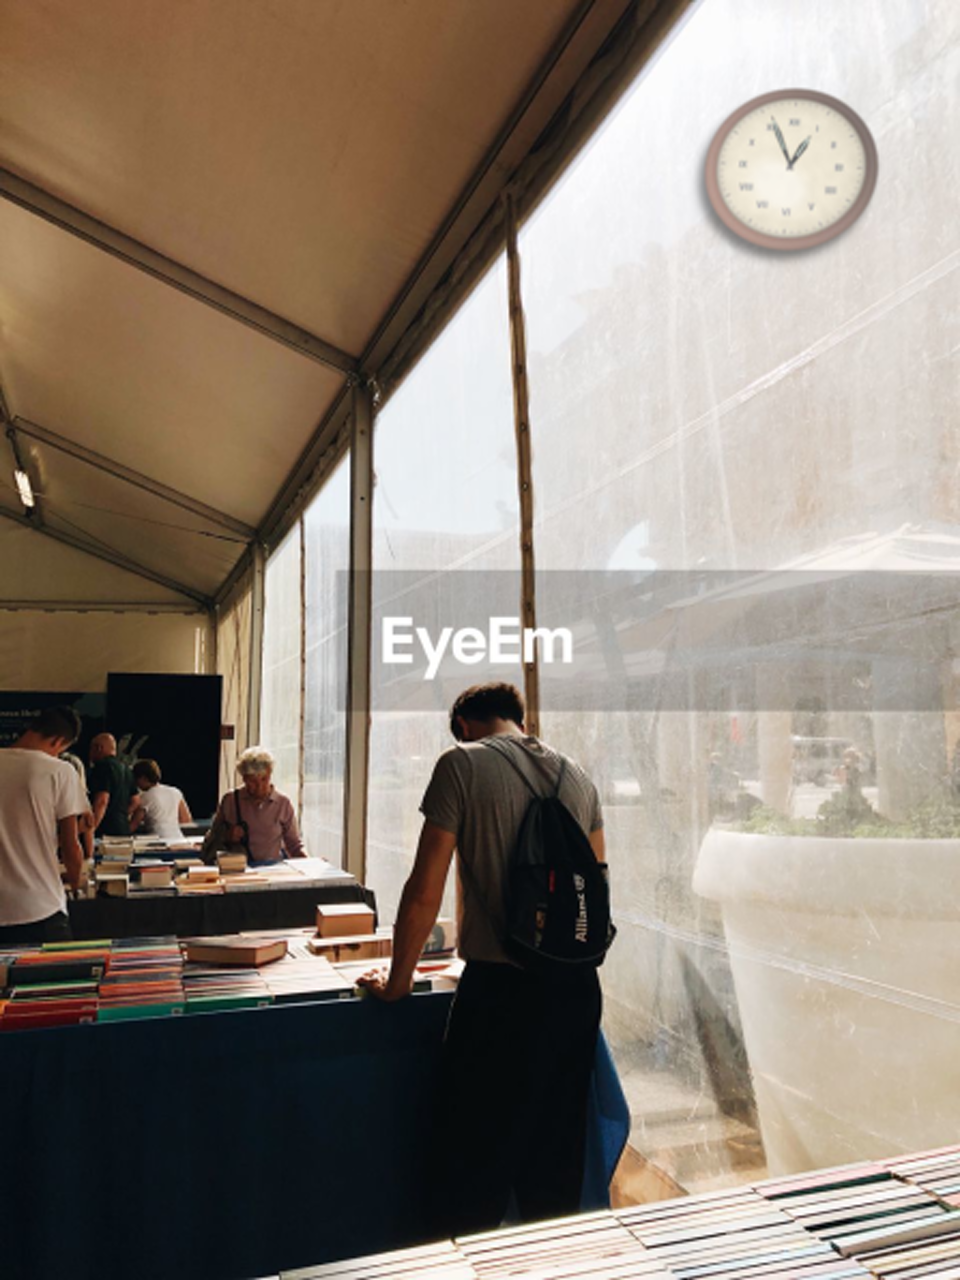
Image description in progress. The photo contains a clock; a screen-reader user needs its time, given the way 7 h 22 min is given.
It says 12 h 56 min
